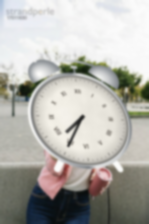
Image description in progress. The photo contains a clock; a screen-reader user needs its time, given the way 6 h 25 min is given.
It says 7 h 35 min
